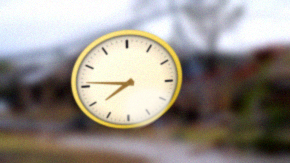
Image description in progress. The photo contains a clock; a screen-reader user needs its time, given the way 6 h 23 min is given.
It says 7 h 46 min
